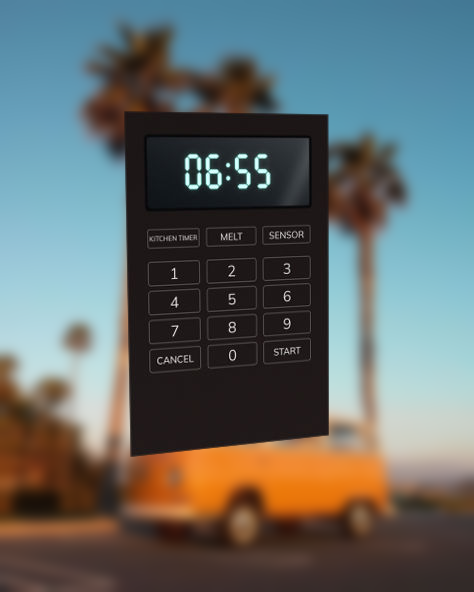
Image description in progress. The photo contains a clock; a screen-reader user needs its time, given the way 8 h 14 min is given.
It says 6 h 55 min
